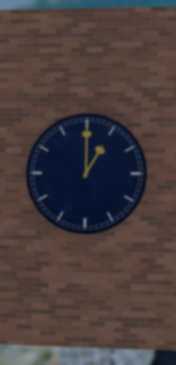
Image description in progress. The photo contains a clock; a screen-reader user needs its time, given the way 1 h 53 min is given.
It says 1 h 00 min
